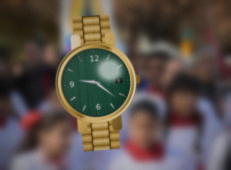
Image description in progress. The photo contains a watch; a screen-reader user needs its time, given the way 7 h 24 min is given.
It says 9 h 22 min
